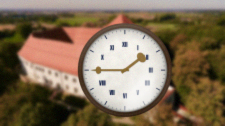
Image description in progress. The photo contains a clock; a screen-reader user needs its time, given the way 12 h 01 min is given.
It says 1 h 45 min
